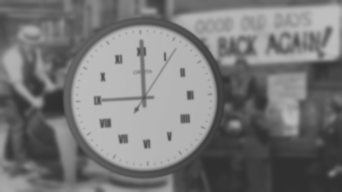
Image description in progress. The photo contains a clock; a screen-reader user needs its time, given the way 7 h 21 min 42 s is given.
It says 9 h 00 min 06 s
